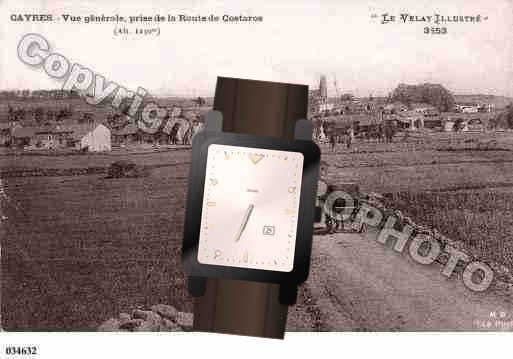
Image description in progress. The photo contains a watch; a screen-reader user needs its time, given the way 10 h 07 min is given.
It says 6 h 33 min
